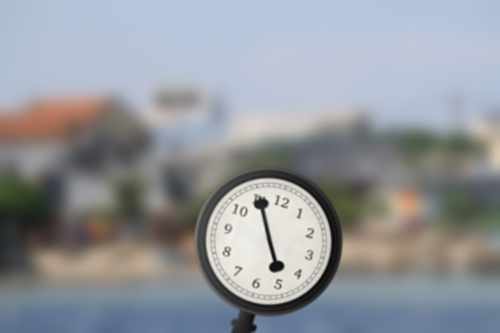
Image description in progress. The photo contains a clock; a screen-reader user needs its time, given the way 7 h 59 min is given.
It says 4 h 55 min
